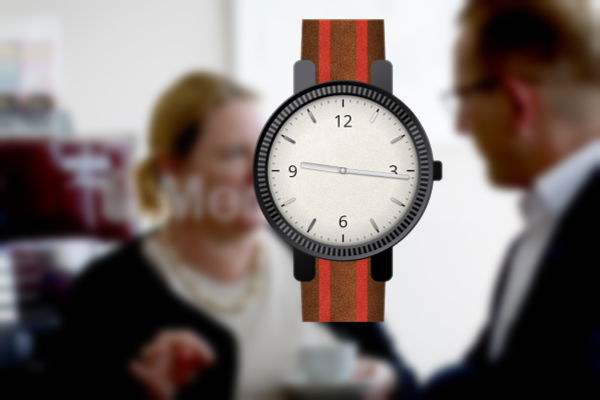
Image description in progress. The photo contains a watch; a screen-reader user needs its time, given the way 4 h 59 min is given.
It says 9 h 16 min
